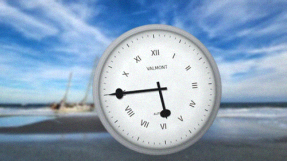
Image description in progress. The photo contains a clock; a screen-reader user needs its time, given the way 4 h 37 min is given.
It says 5 h 45 min
